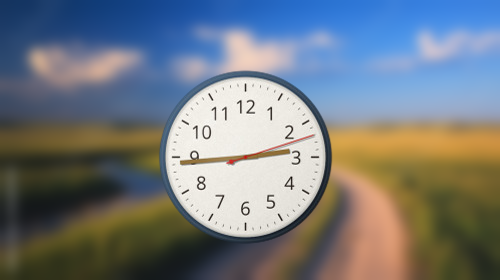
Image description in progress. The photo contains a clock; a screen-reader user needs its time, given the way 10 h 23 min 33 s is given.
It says 2 h 44 min 12 s
